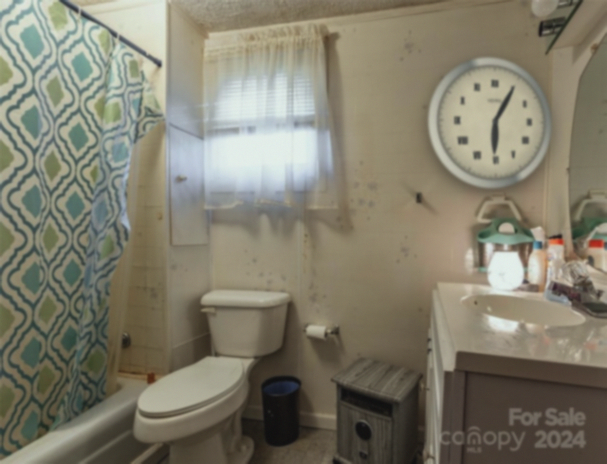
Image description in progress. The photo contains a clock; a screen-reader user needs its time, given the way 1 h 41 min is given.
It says 6 h 05 min
